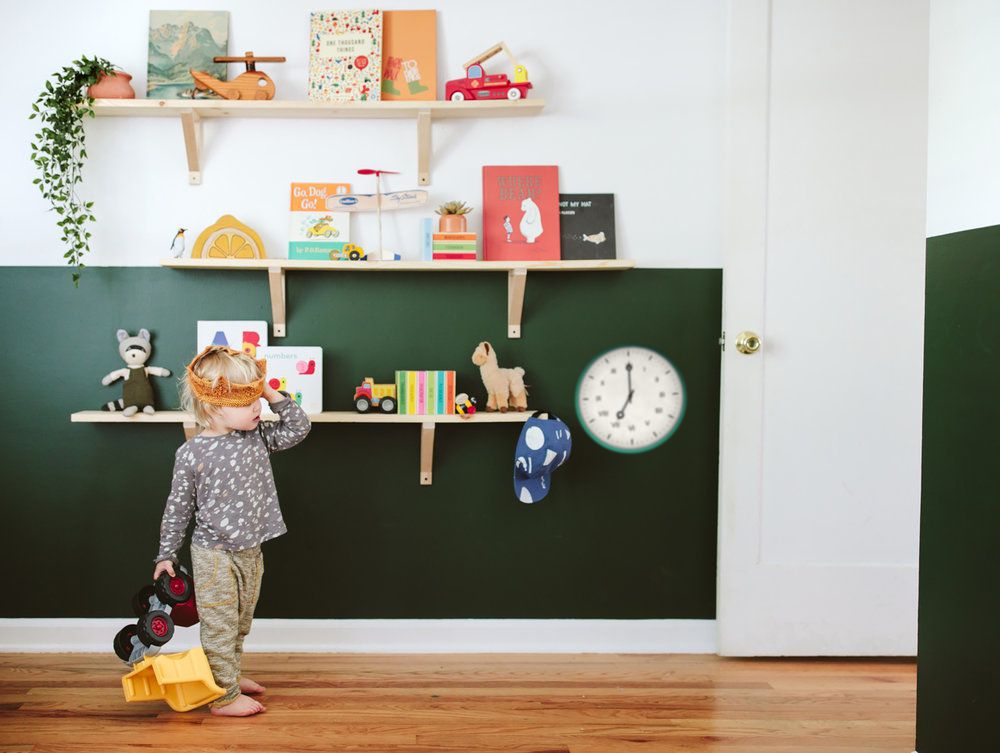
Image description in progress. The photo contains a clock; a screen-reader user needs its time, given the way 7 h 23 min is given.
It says 7 h 00 min
